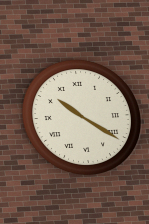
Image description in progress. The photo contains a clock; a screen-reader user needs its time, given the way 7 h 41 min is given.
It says 10 h 21 min
